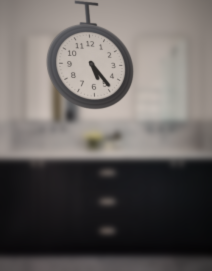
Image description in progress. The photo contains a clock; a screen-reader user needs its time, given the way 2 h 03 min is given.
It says 5 h 24 min
